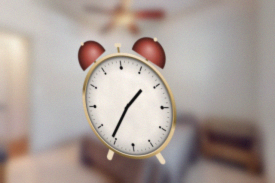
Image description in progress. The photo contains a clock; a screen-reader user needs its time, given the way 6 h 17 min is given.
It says 1 h 36 min
